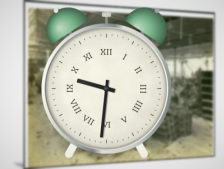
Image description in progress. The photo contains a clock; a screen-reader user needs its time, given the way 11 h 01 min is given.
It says 9 h 31 min
